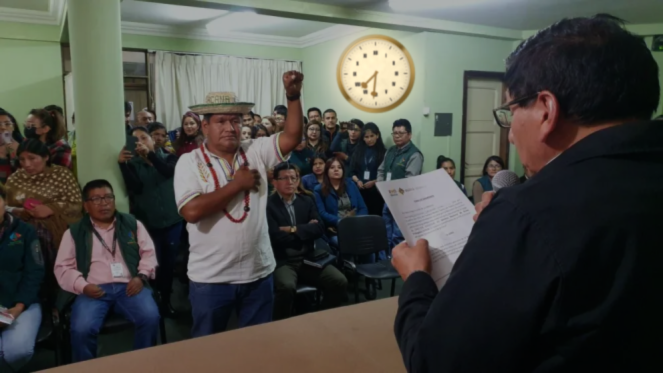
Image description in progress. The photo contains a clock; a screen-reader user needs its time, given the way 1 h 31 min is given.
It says 7 h 31 min
